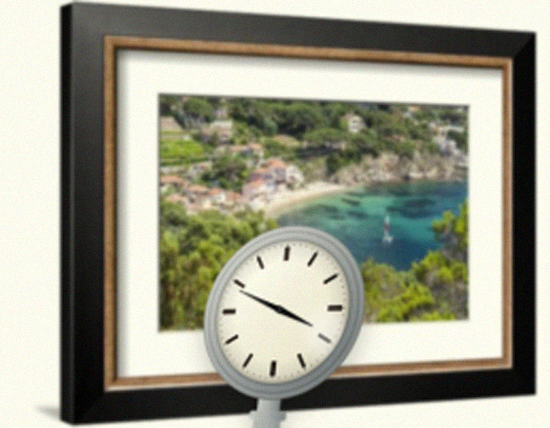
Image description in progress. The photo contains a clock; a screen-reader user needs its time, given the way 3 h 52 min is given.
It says 3 h 49 min
